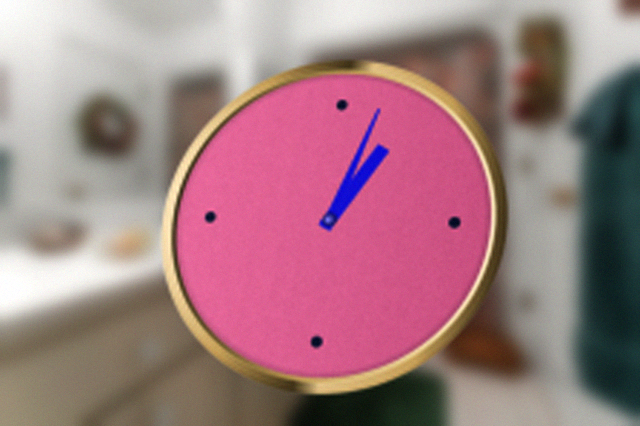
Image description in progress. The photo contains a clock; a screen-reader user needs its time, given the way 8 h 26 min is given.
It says 1 h 03 min
